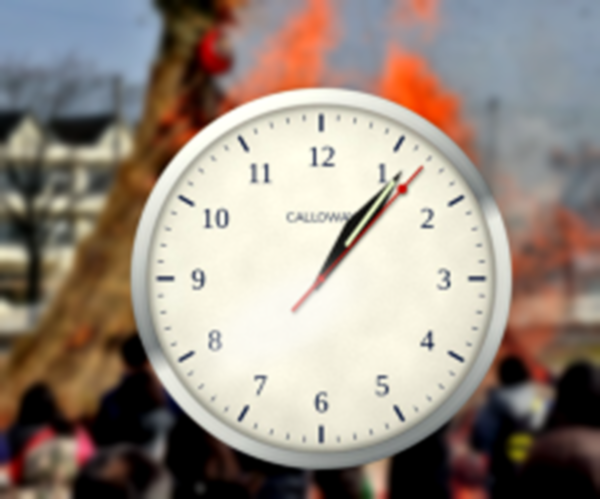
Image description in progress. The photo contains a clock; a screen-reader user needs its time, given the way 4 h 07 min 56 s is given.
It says 1 h 06 min 07 s
